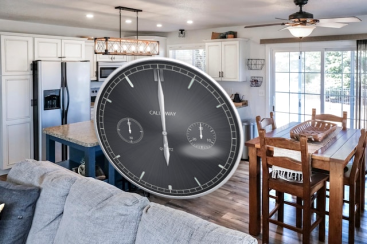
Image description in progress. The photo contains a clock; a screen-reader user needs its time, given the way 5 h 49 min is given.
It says 6 h 00 min
